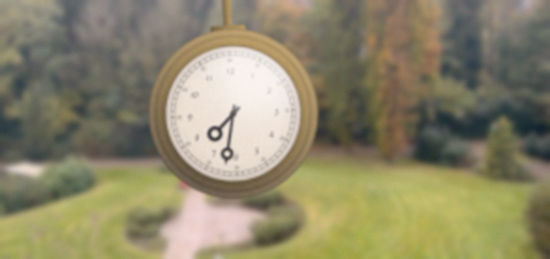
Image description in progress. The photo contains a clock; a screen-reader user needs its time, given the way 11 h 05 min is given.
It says 7 h 32 min
